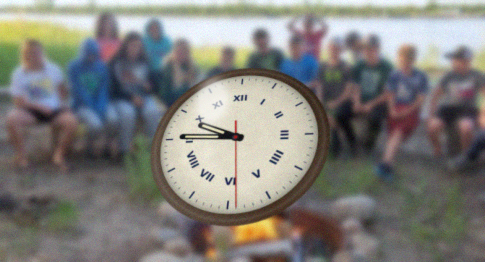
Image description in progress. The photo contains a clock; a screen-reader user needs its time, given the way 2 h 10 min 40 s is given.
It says 9 h 45 min 29 s
